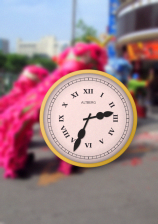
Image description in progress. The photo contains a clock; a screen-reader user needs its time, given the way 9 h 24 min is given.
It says 2 h 34 min
